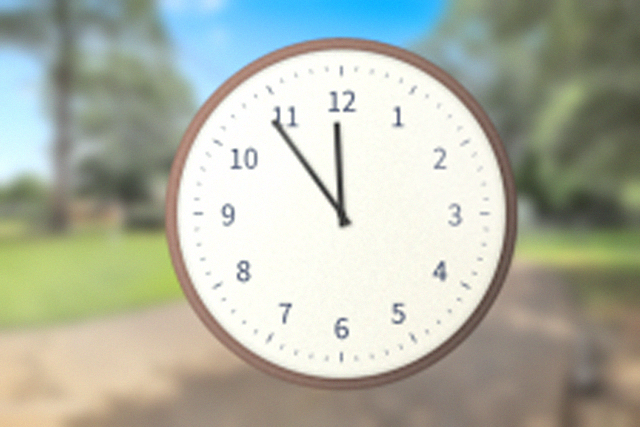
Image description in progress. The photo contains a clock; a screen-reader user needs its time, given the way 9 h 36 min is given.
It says 11 h 54 min
